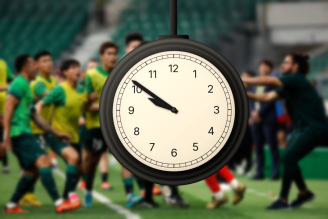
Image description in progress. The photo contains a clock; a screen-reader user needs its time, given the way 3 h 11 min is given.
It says 9 h 51 min
